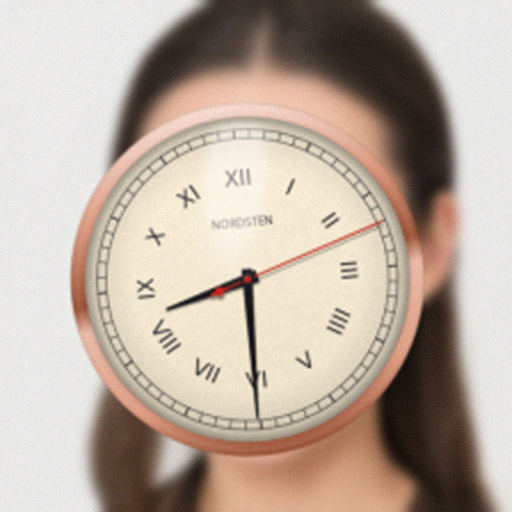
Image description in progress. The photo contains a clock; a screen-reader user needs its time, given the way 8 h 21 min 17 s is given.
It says 8 h 30 min 12 s
